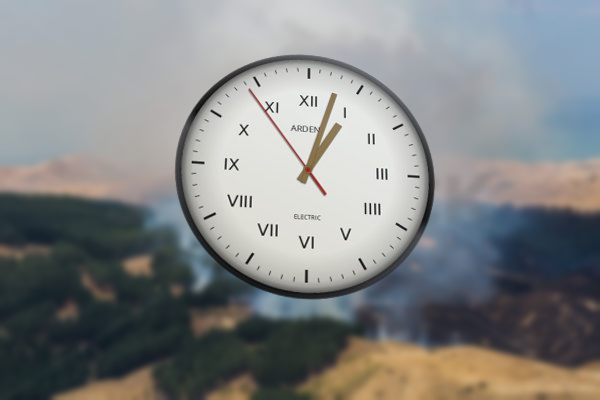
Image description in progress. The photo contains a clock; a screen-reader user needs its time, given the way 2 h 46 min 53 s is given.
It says 1 h 02 min 54 s
